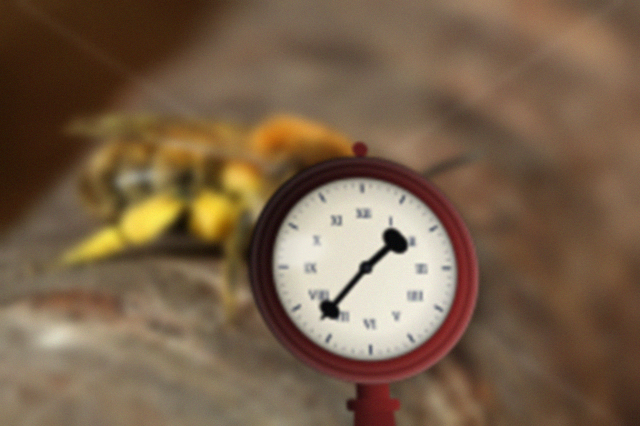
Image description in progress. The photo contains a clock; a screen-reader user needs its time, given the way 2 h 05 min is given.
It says 1 h 37 min
